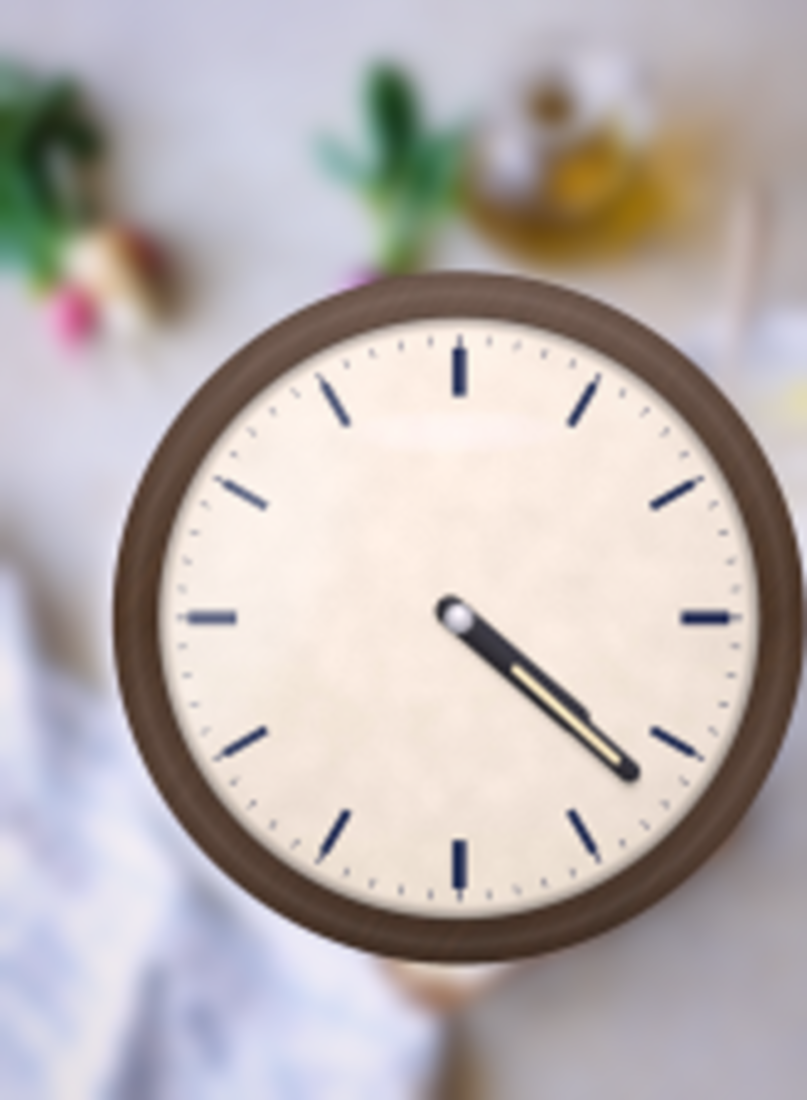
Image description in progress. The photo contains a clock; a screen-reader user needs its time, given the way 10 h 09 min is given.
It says 4 h 22 min
